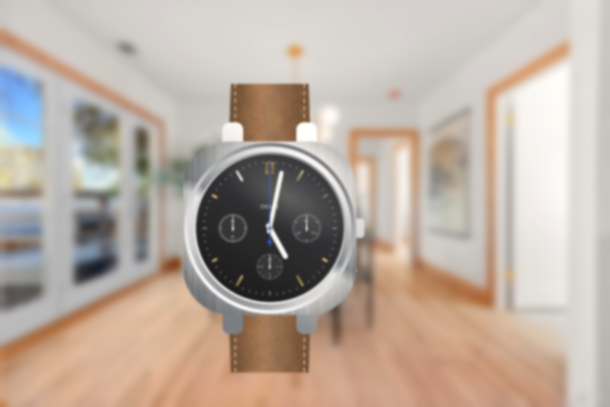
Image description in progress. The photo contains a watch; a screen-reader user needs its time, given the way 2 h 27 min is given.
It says 5 h 02 min
